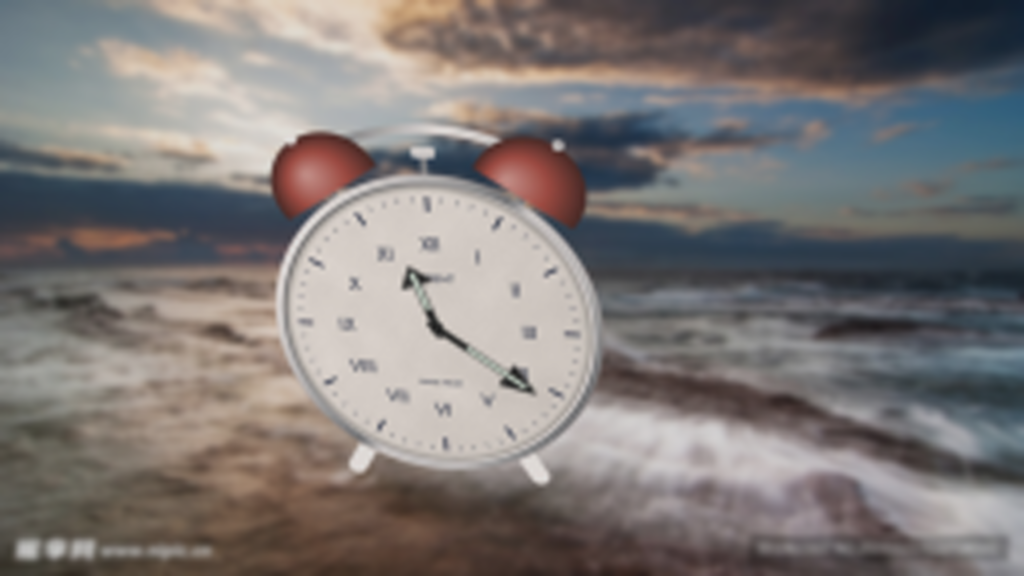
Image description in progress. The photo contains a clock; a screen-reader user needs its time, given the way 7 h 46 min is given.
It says 11 h 21 min
